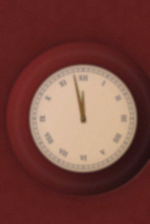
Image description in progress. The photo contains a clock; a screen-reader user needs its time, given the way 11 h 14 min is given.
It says 11 h 58 min
